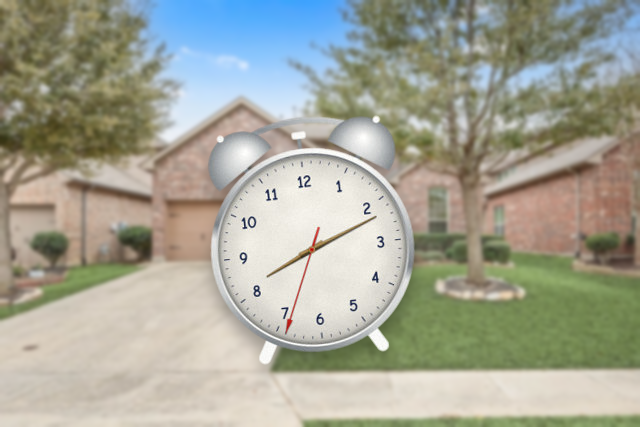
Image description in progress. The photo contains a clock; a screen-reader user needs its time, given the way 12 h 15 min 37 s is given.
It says 8 h 11 min 34 s
